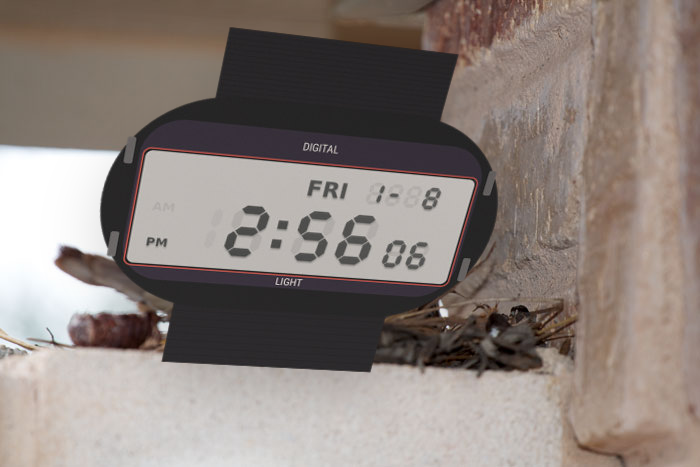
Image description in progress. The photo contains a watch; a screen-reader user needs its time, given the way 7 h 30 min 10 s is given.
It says 2 h 56 min 06 s
